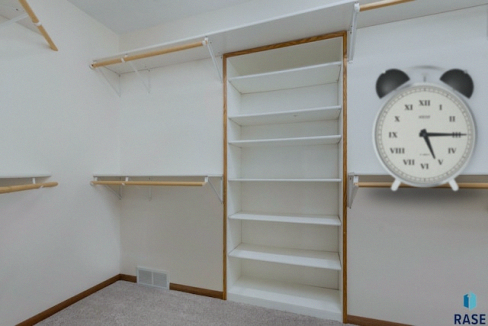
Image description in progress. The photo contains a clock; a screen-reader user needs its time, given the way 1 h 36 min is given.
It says 5 h 15 min
